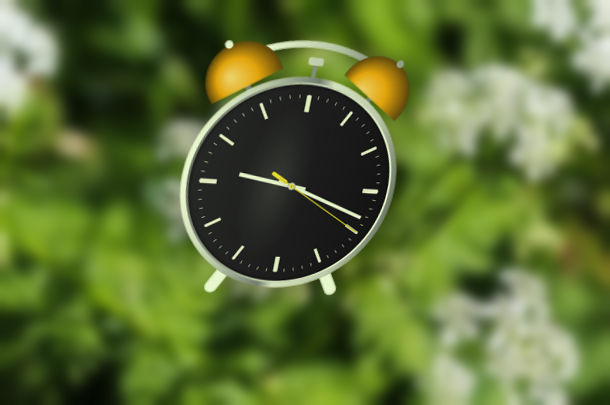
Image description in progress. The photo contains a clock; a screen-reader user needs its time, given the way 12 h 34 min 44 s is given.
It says 9 h 18 min 20 s
